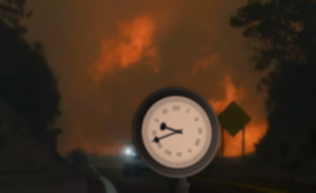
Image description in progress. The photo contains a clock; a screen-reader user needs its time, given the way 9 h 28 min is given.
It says 9 h 42 min
